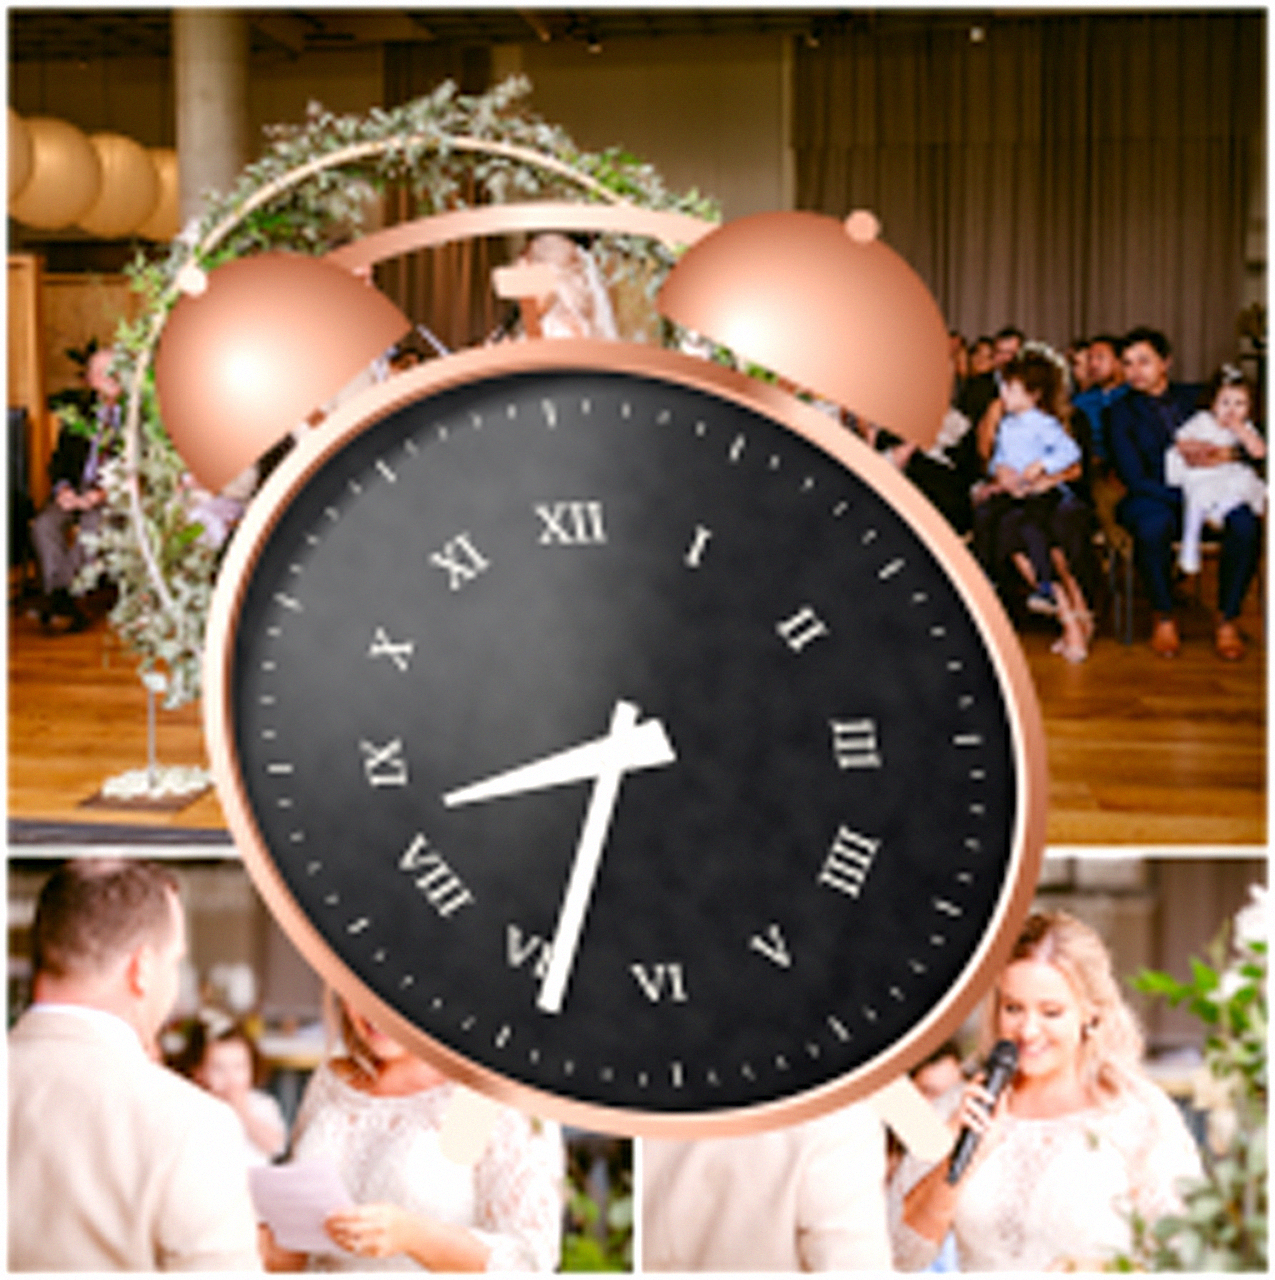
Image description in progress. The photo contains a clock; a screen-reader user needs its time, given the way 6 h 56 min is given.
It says 8 h 34 min
